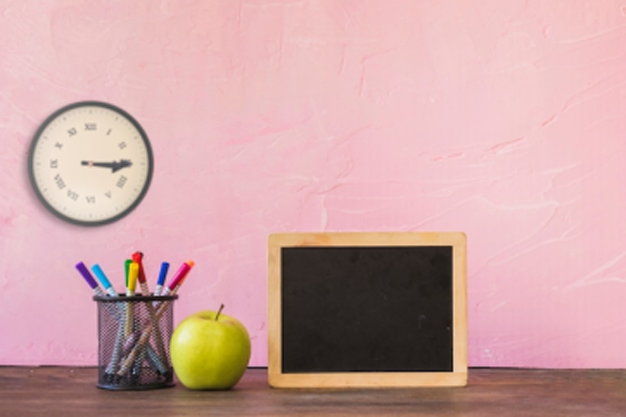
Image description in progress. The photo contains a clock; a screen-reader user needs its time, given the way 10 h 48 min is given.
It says 3 h 15 min
